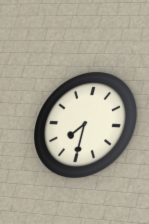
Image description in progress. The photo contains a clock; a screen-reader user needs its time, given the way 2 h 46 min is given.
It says 7 h 30 min
